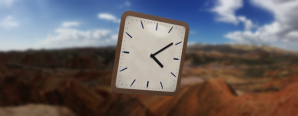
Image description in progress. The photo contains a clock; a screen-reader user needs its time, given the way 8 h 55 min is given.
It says 4 h 09 min
